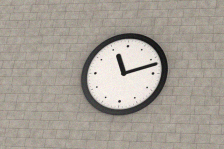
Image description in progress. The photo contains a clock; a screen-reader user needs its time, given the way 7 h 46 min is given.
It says 11 h 12 min
